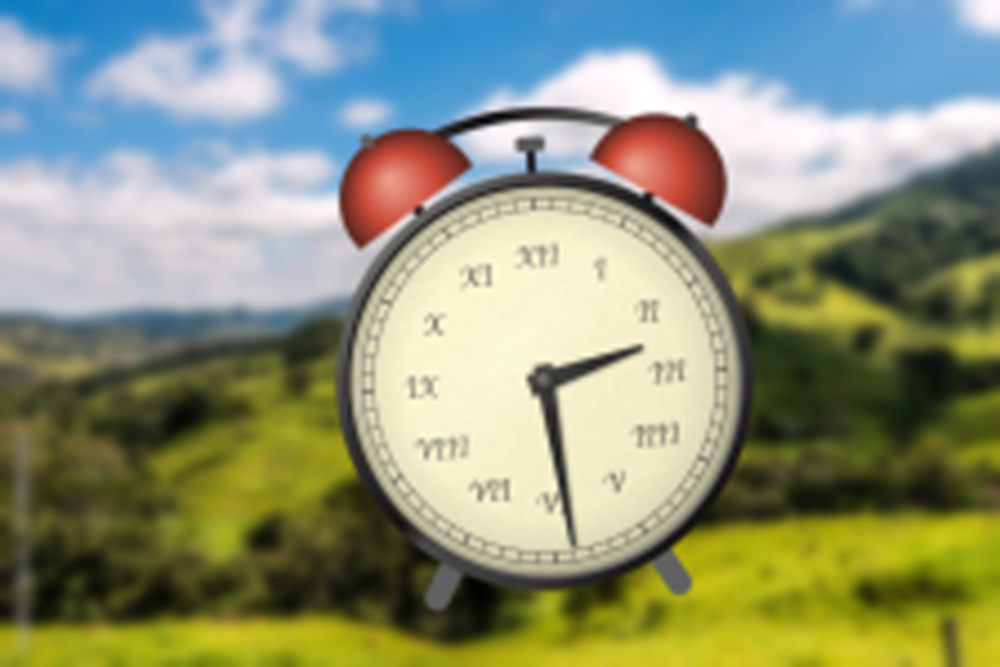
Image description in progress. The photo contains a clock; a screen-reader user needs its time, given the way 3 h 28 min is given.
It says 2 h 29 min
